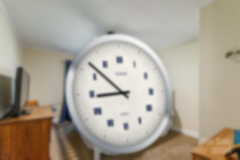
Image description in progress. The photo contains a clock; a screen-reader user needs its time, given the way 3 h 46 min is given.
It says 8 h 52 min
